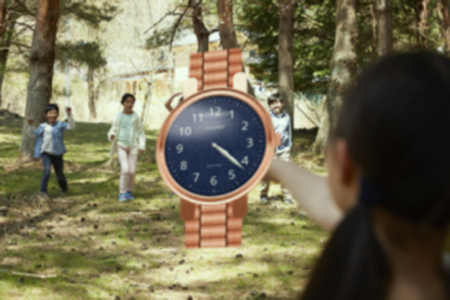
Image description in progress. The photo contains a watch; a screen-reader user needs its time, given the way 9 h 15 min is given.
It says 4 h 22 min
